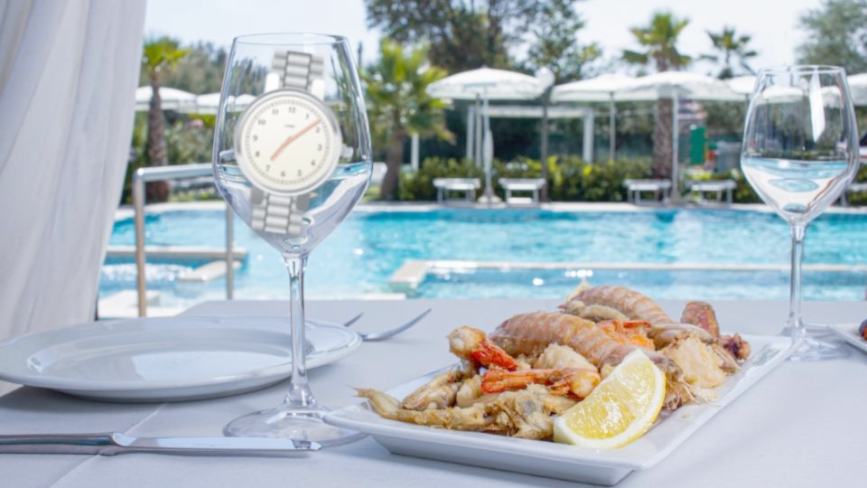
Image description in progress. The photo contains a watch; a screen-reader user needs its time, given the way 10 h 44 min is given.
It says 7 h 08 min
